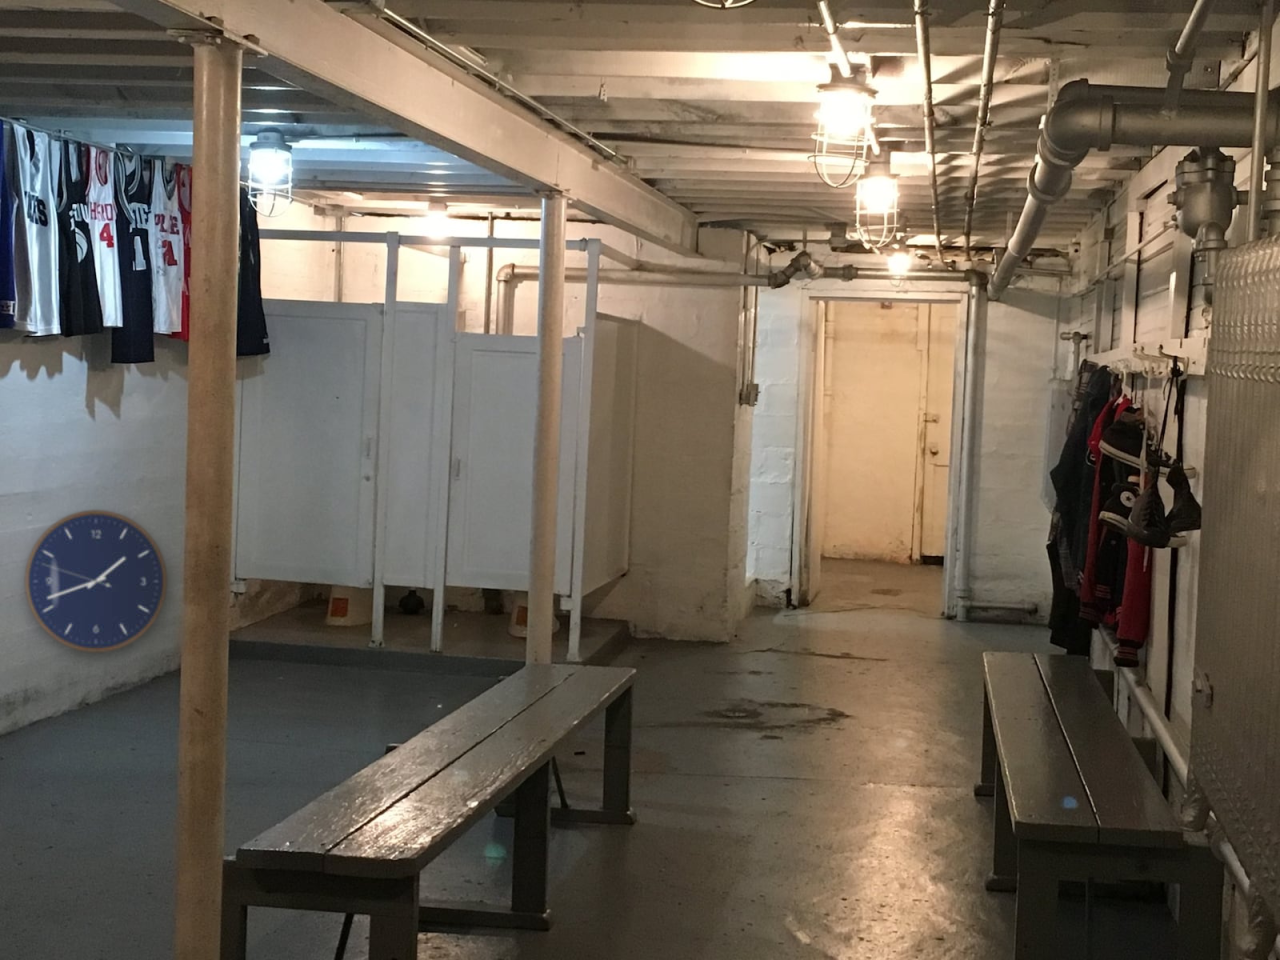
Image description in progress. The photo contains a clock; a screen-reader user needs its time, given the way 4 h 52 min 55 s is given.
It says 1 h 41 min 48 s
